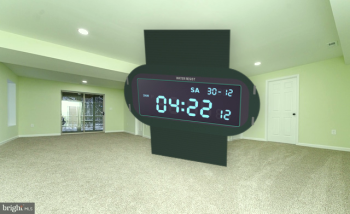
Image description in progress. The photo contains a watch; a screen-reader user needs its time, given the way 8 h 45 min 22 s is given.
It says 4 h 22 min 12 s
